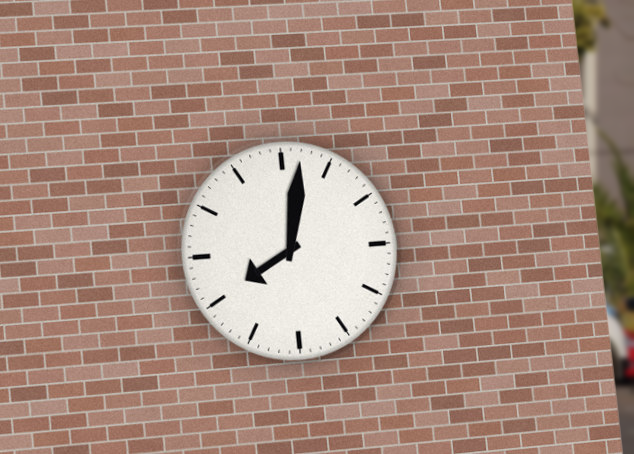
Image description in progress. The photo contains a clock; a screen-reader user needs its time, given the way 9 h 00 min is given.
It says 8 h 02 min
